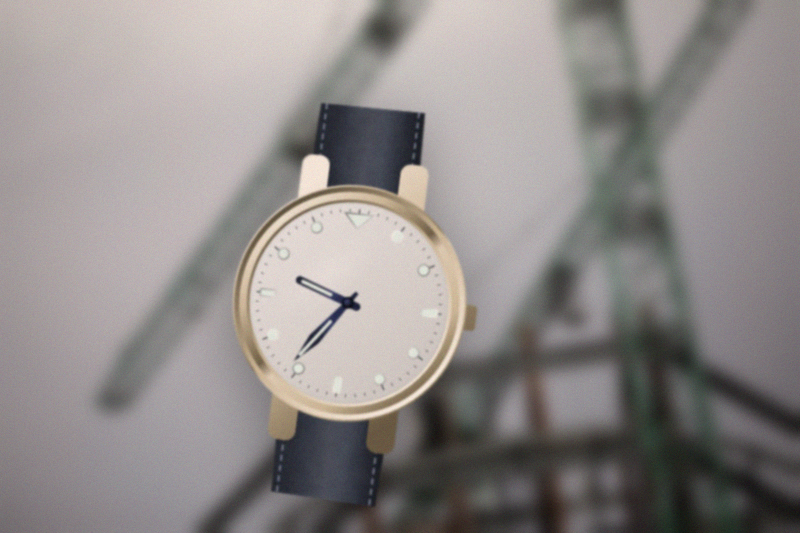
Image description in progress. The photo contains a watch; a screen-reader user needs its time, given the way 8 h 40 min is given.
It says 9 h 36 min
